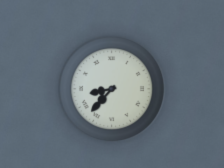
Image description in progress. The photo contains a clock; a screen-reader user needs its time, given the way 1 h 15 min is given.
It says 8 h 37 min
